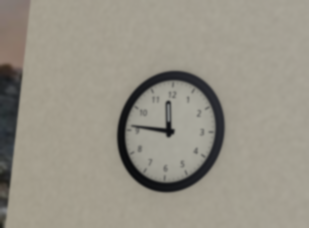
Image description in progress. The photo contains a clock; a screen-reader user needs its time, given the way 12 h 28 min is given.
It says 11 h 46 min
